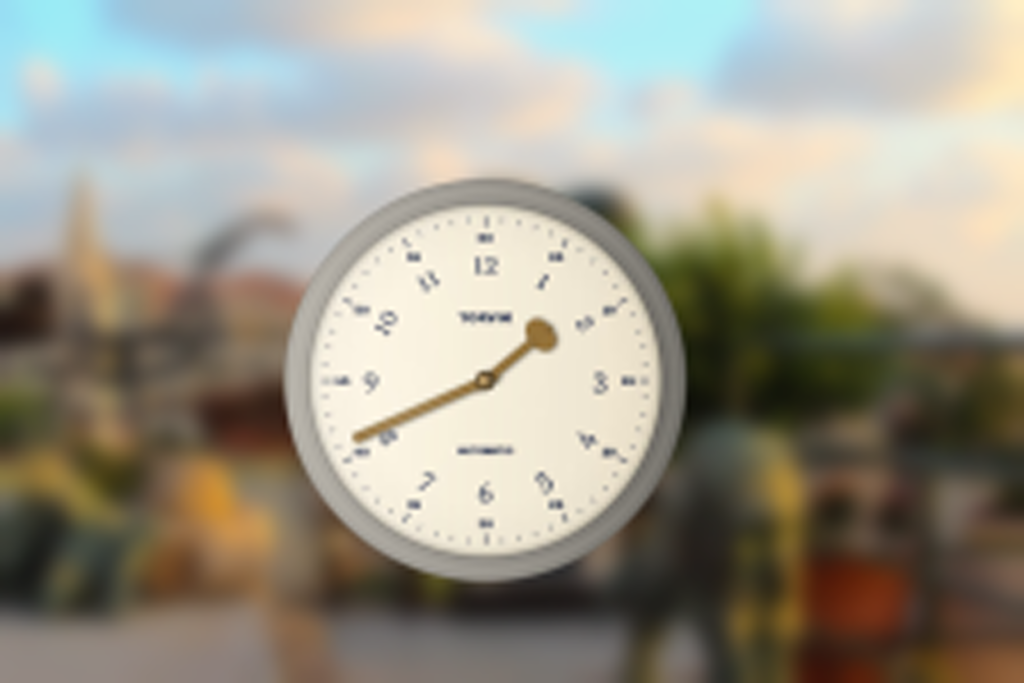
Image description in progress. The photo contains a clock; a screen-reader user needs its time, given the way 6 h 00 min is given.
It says 1 h 41 min
